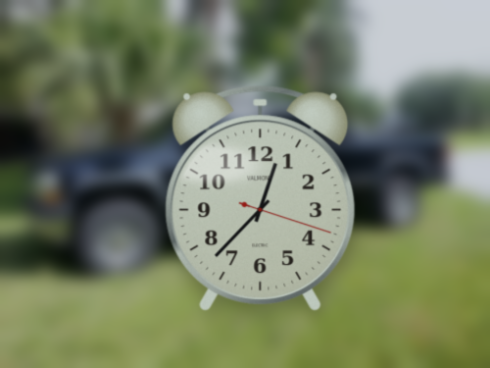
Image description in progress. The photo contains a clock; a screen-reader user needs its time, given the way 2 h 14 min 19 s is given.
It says 12 h 37 min 18 s
